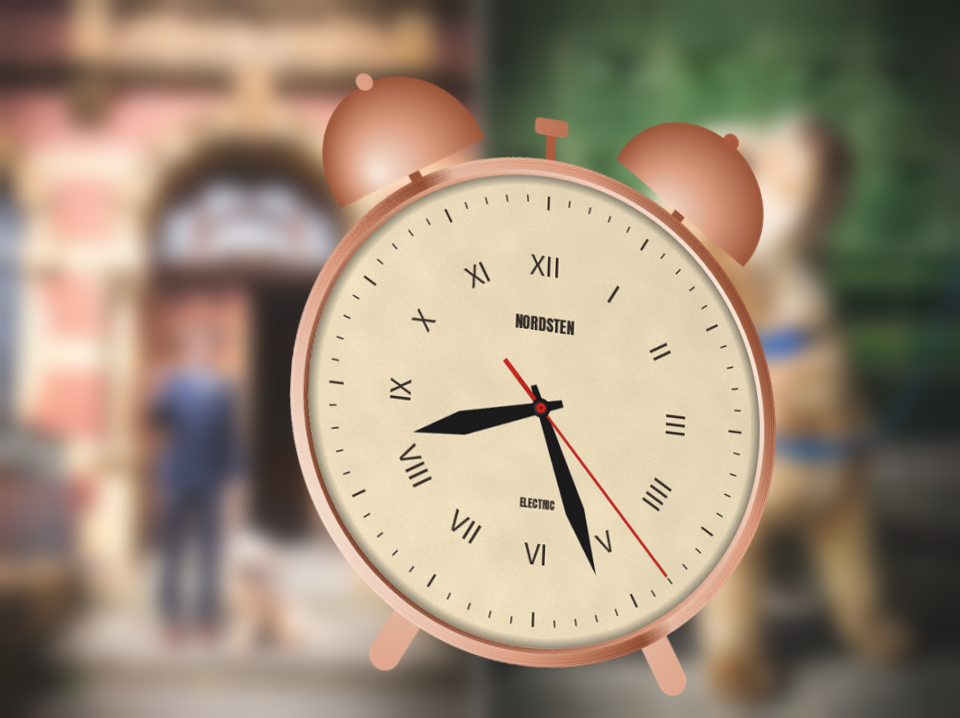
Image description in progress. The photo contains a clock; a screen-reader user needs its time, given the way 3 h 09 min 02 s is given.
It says 8 h 26 min 23 s
